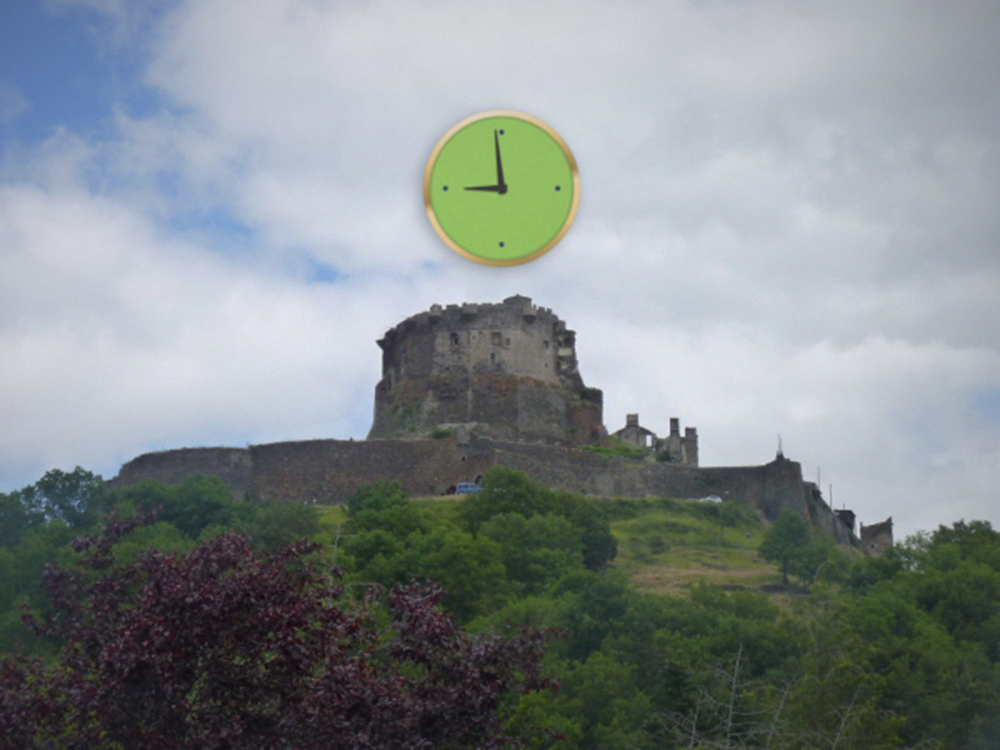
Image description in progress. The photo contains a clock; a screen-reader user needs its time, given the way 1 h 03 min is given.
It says 8 h 59 min
